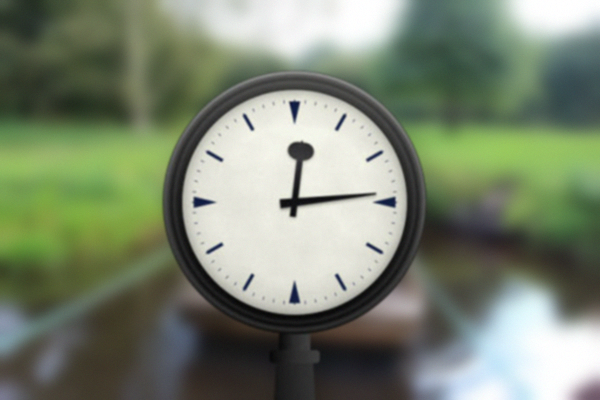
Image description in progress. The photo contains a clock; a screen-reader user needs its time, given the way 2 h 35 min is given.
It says 12 h 14 min
